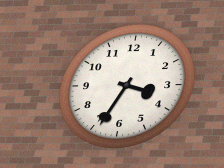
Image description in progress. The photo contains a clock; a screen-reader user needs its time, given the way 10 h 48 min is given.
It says 3 h 34 min
